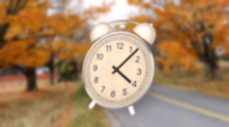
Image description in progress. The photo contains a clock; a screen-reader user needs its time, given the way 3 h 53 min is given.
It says 4 h 07 min
